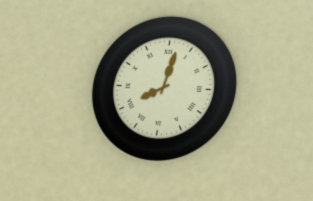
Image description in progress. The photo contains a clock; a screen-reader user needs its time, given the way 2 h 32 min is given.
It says 8 h 02 min
